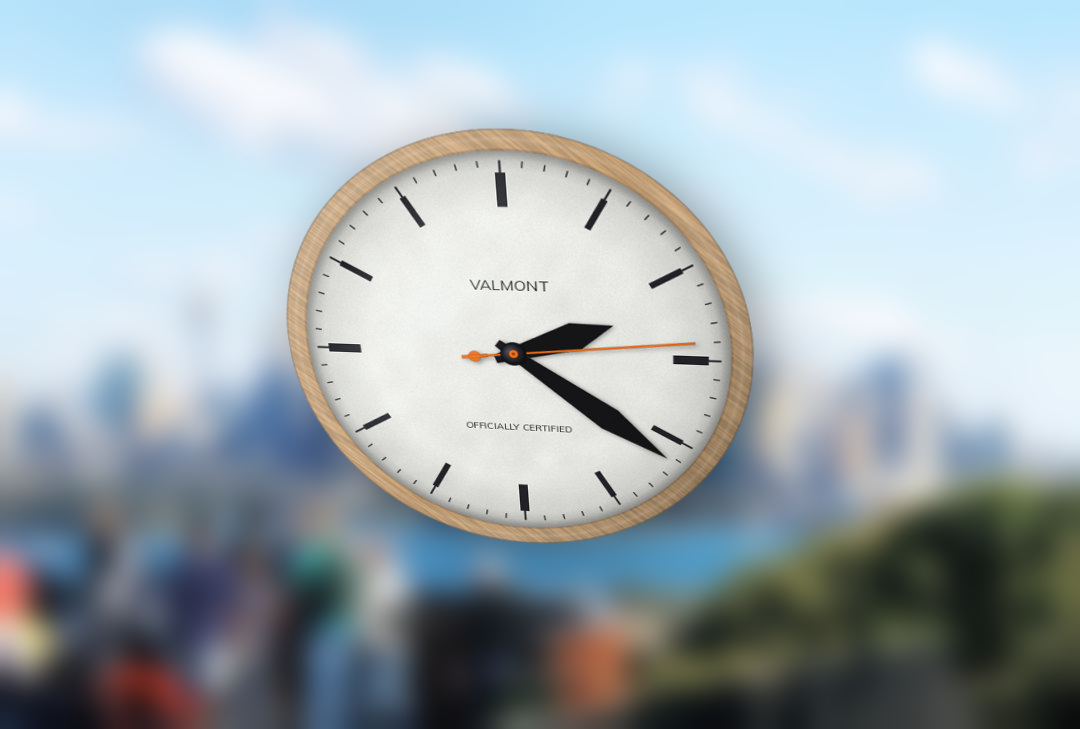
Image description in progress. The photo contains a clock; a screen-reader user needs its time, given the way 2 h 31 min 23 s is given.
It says 2 h 21 min 14 s
